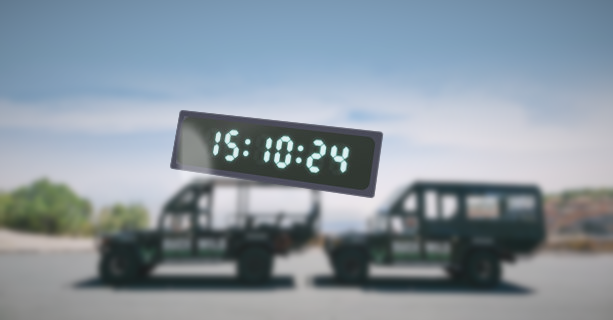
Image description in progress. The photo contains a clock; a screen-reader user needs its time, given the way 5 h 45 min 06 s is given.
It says 15 h 10 min 24 s
